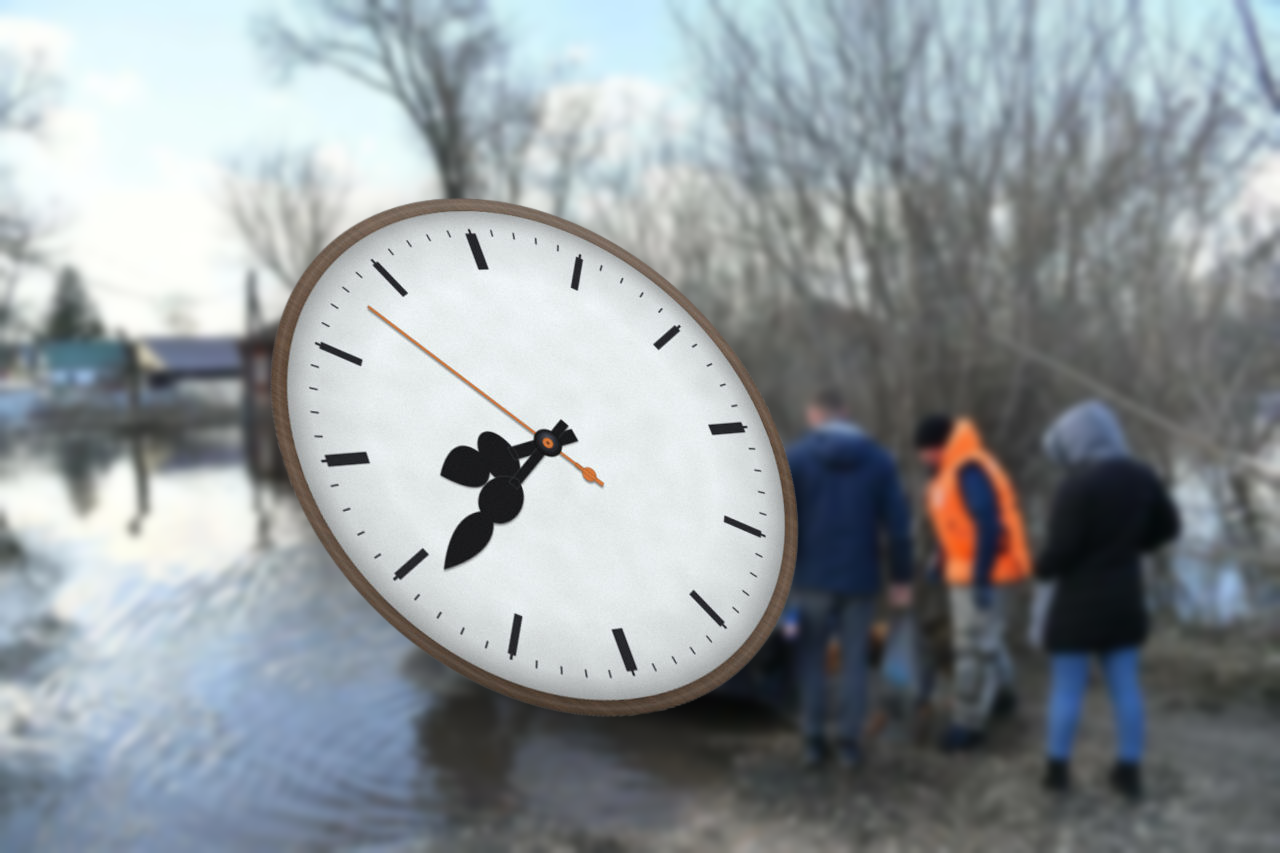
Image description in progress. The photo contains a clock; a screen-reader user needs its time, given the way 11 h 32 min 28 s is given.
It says 8 h 38 min 53 s
